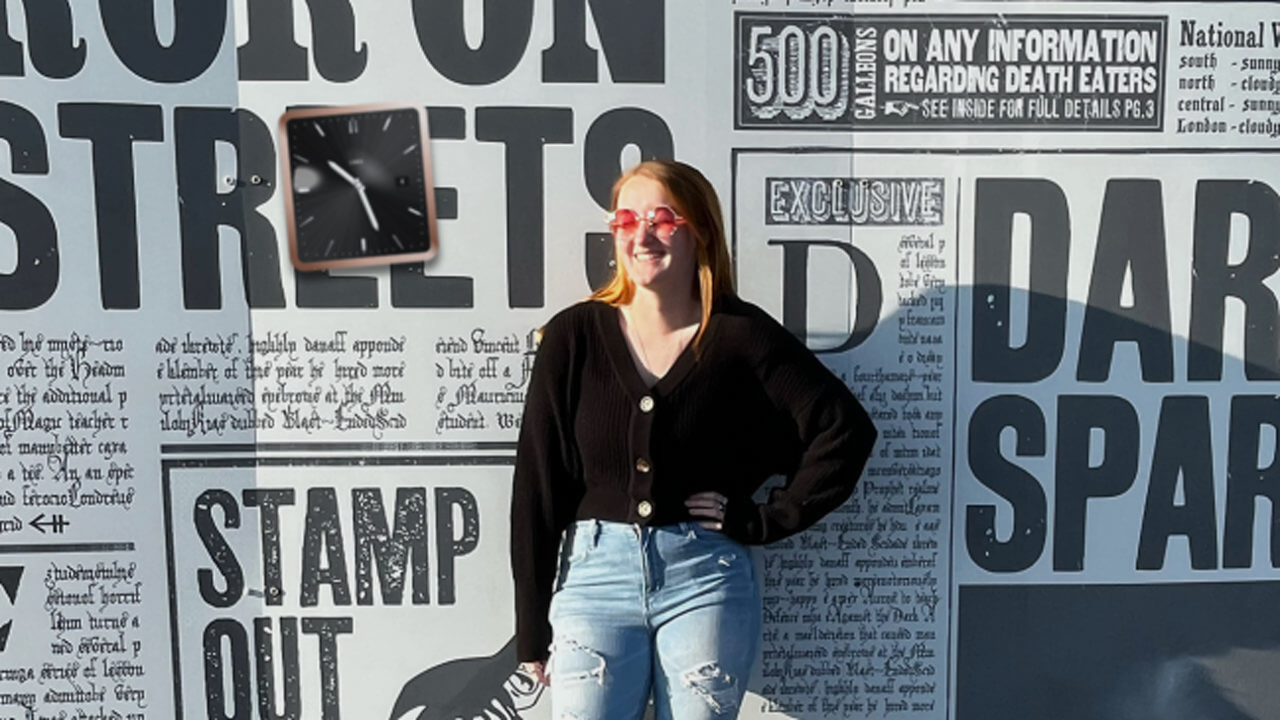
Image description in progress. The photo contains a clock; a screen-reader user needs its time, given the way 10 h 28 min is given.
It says 10 h 27 min
